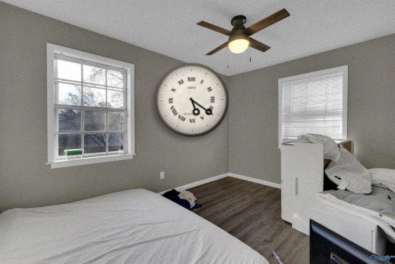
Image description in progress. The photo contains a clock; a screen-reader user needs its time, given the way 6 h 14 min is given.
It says 5 h 21 min
